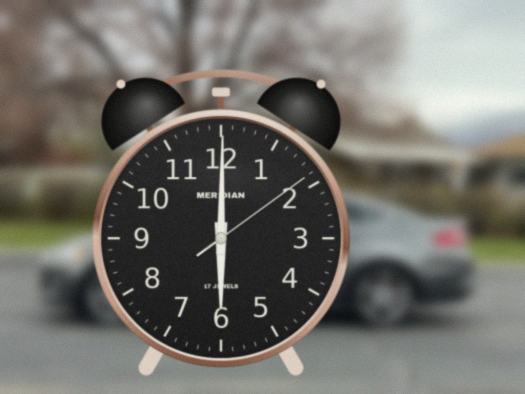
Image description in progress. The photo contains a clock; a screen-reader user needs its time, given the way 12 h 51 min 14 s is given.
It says 6 h 00 min 09 s
